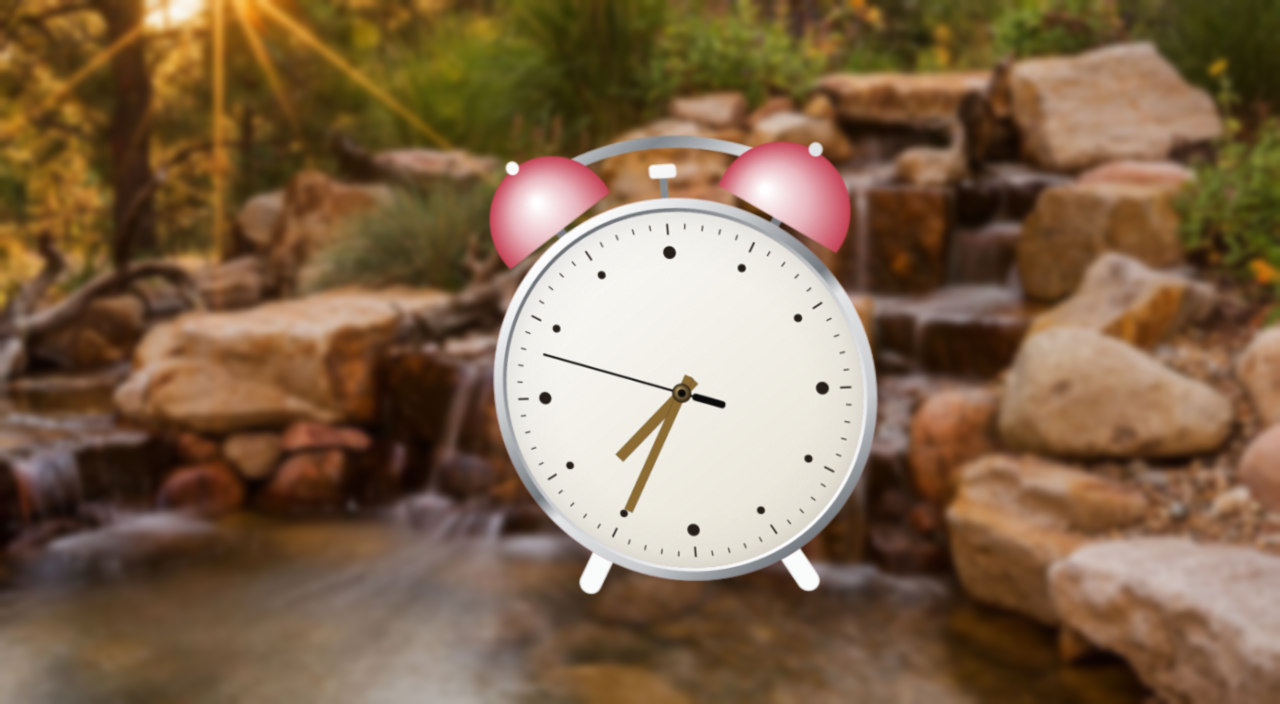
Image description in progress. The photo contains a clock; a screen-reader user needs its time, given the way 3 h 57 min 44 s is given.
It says 7 h 34 min 48 s
